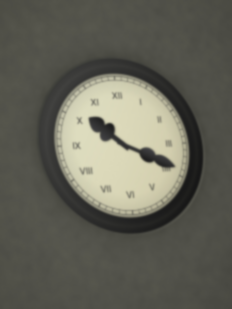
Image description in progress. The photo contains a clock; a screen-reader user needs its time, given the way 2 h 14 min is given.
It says 10 h 19 min
